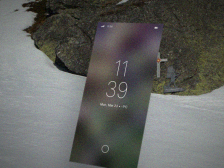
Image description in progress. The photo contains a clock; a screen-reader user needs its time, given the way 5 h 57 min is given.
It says 11 h 39 min
